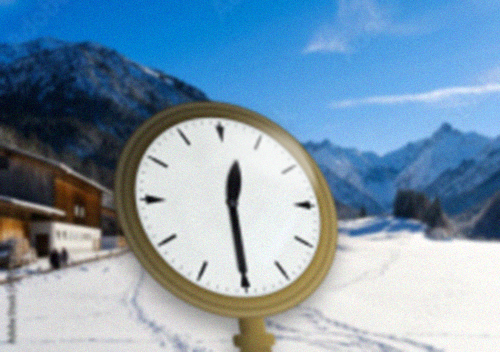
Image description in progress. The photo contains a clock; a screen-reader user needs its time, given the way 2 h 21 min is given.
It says 12 h 30 min
